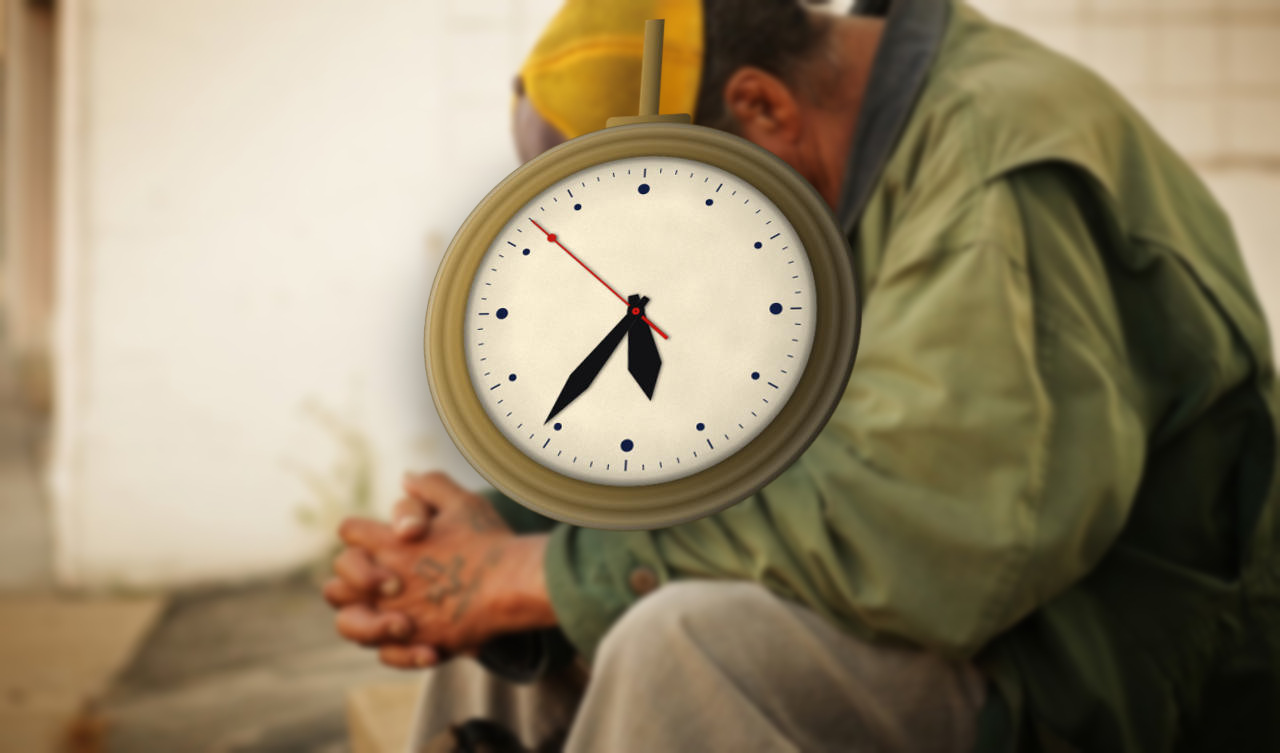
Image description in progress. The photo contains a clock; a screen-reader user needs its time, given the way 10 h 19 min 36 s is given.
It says 5 h 35 min 52 s
